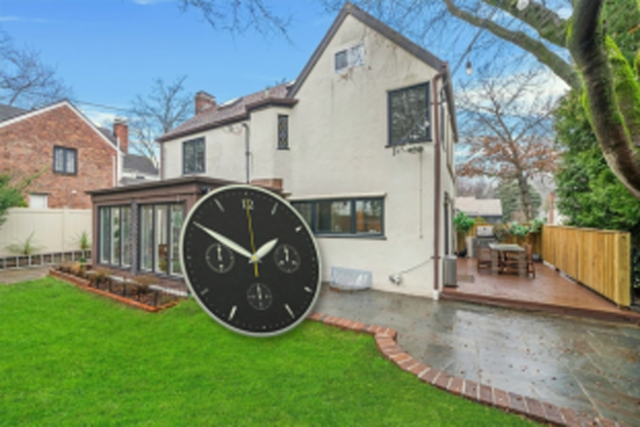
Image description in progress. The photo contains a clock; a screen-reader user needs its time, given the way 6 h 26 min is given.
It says 1 h 50 min
